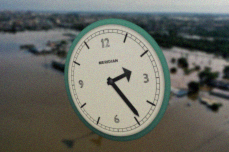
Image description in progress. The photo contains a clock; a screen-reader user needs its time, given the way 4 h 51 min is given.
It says 2 h 24 min
